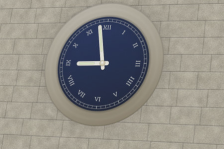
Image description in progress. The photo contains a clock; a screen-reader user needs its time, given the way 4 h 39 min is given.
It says 8 h 58 min
